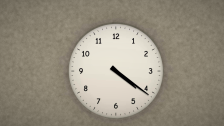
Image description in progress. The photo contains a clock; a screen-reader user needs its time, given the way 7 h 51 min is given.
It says 4 h 21 min
